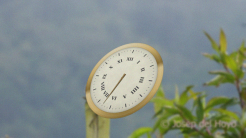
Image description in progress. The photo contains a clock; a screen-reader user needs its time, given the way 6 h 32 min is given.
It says 6 h 33 min
